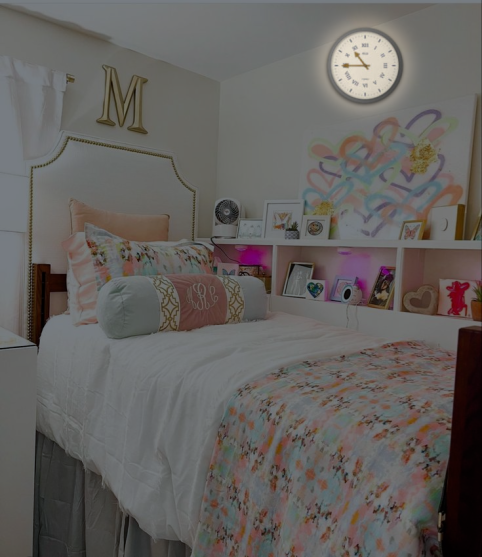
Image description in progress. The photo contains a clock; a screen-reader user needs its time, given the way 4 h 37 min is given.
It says 10 h 45 min
